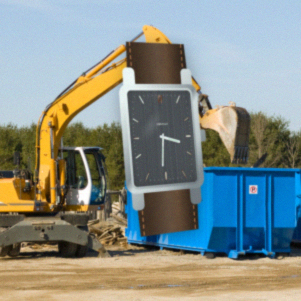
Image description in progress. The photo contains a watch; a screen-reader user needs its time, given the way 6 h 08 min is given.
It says 3 h 31 min
